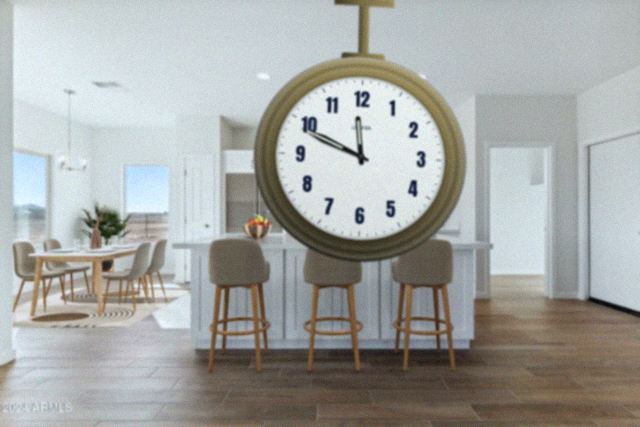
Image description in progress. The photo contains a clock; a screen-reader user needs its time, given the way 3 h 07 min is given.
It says 11 h 49 min
